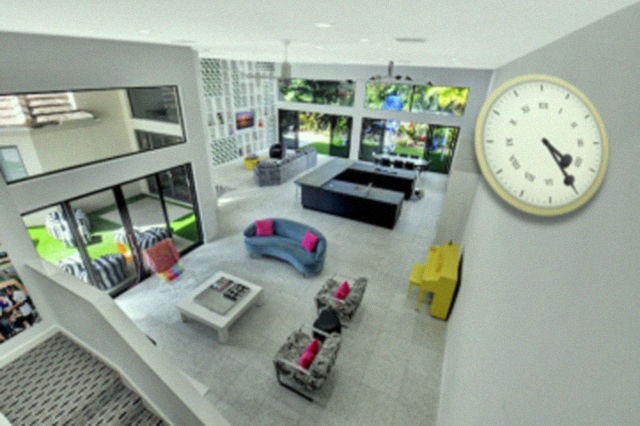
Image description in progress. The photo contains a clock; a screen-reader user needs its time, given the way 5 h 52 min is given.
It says 4 h 25 min
